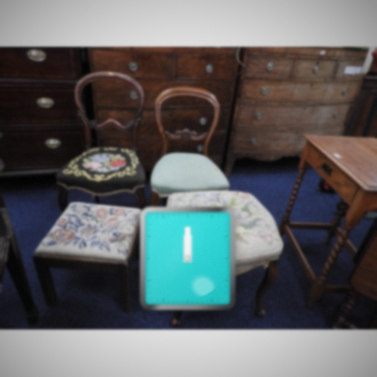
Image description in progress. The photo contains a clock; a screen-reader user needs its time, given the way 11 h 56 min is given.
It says 12 h 00 min
